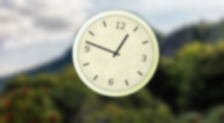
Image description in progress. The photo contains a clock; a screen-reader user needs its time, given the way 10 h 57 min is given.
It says 12 h 47 min
